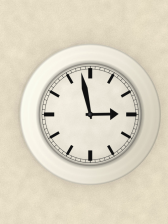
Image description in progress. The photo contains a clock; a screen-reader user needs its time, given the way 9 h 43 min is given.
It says 2 h 58 min
